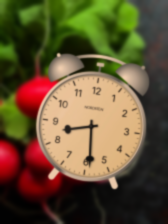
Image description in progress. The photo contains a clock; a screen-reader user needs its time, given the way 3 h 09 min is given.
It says 8 h 29 min
